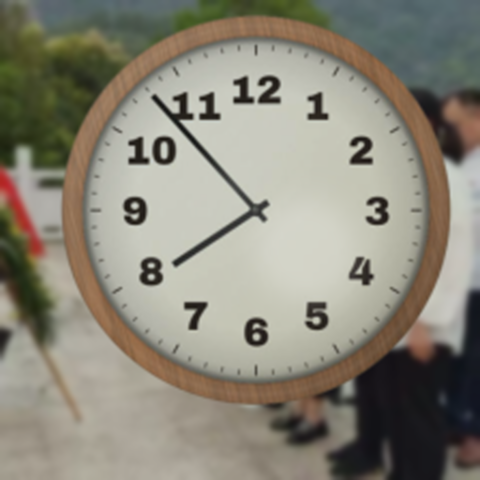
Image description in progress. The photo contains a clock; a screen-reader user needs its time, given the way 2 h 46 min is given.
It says 7 h 53 min
